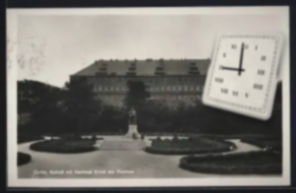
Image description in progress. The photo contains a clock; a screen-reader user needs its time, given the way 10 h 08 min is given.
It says 8 h 59 min
